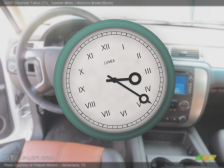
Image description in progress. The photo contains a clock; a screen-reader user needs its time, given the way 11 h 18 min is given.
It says 3 h 23 min
